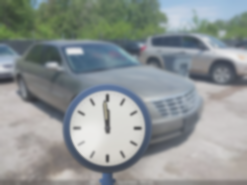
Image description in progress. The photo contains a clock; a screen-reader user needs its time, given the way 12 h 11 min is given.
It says 11 h 59 min
